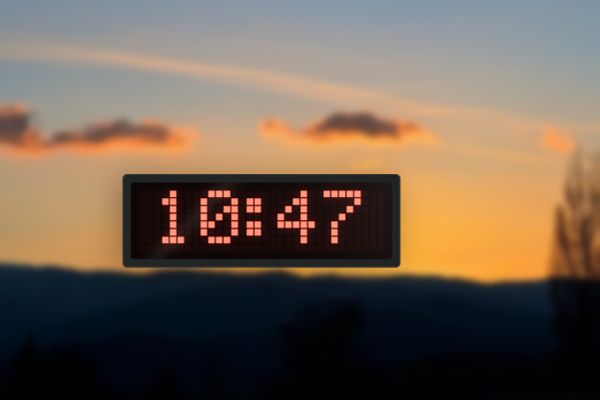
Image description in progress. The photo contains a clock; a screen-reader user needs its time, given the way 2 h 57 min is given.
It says 10 h 47 min
